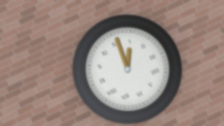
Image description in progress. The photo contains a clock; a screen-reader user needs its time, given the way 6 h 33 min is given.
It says 1 h 01 min
